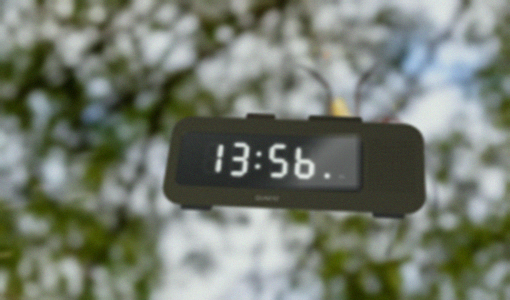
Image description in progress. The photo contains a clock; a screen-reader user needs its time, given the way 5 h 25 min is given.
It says 13 h 56 min
